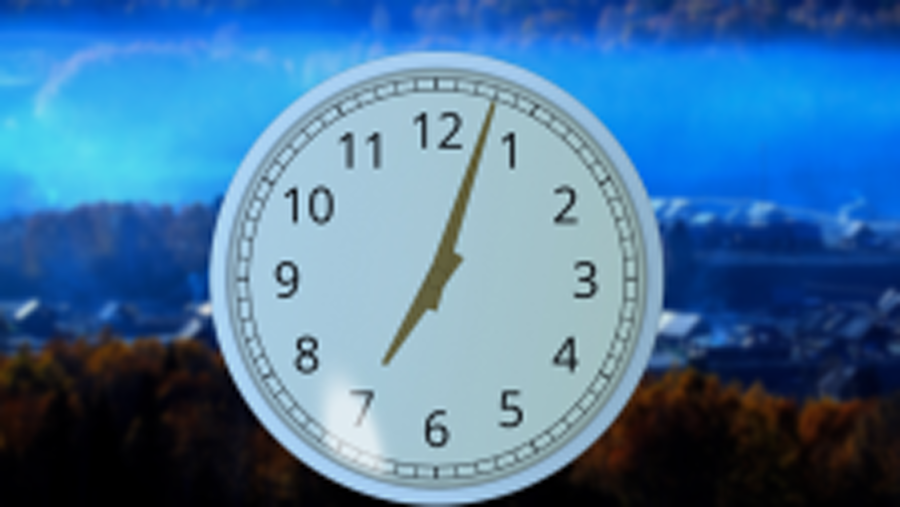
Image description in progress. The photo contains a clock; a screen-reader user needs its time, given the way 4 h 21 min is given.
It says 7 h 03 min
